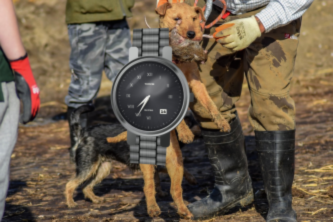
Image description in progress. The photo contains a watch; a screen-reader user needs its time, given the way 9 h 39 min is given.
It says 7 h 35 min
